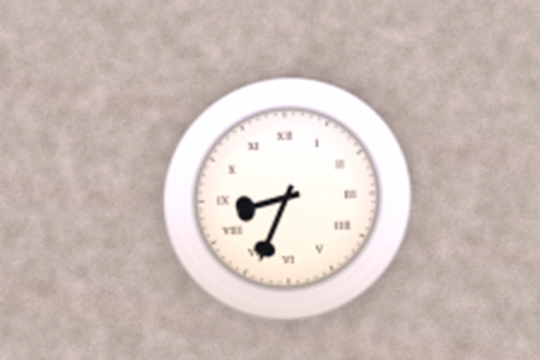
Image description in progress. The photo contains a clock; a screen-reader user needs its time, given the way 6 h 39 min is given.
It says 8 h 34 min
